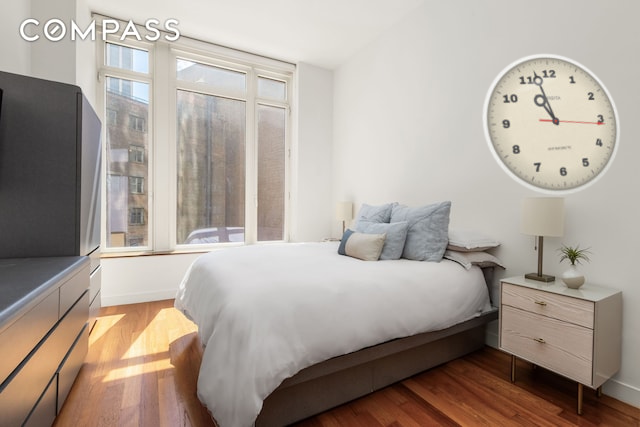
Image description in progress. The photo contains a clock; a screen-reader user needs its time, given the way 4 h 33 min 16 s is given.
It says 10 h 57 min 16 s
